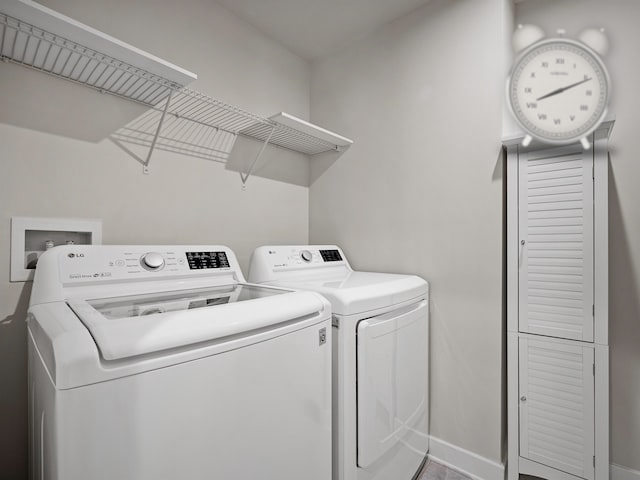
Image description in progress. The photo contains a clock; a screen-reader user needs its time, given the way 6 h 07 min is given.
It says 8 h 11 min
